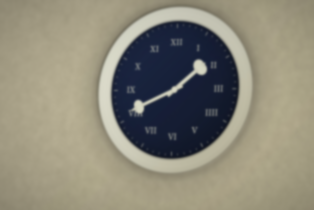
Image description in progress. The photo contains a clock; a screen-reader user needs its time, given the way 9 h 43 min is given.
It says 1 h 41 min
